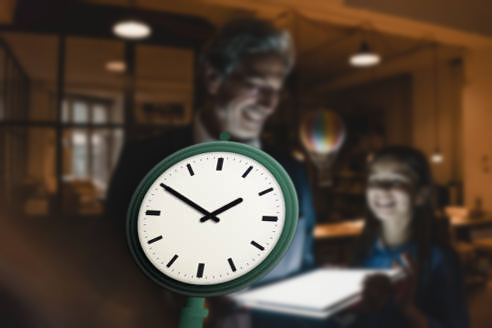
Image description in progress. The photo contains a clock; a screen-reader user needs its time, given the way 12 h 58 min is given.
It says 1 h 50 min
